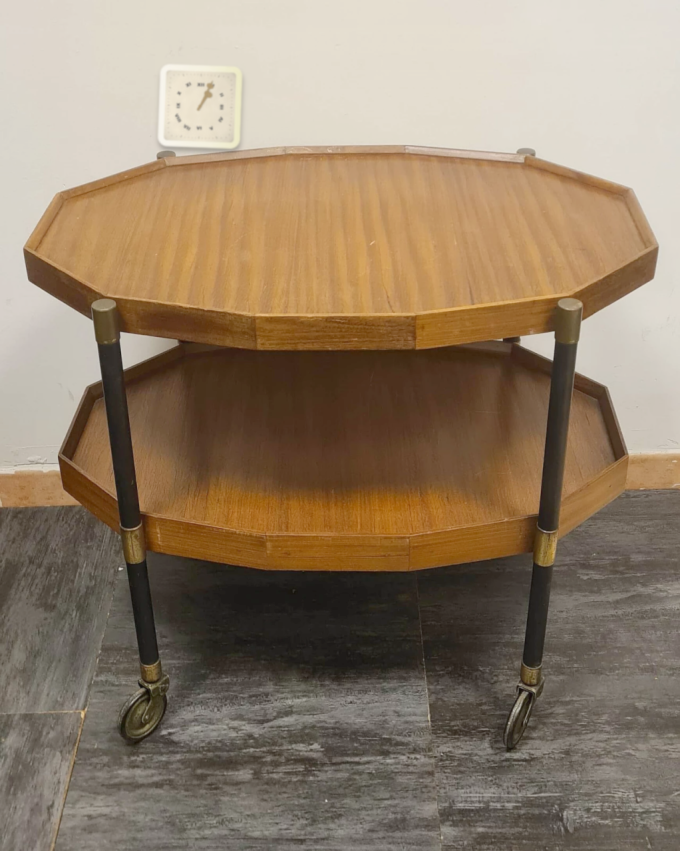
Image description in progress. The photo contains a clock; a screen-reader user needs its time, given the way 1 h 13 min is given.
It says 1 h 04 min
